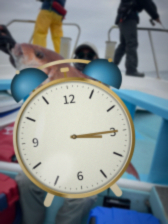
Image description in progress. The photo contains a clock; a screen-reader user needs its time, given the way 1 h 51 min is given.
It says 3 h 15 min
